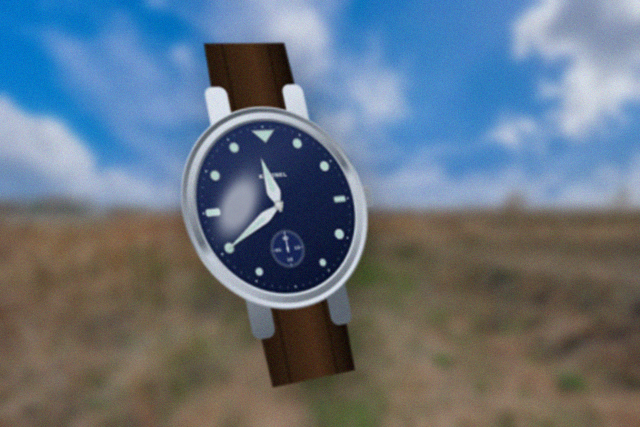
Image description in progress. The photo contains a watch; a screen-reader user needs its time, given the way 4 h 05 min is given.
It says 11 h 40 min
